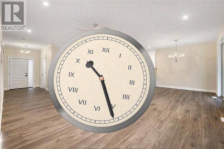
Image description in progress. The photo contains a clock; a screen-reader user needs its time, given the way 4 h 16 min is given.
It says 10 h 26 min
